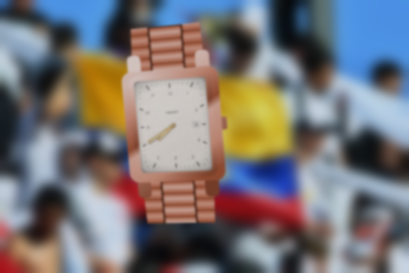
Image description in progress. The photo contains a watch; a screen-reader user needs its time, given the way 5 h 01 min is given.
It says 7 h 40 min
